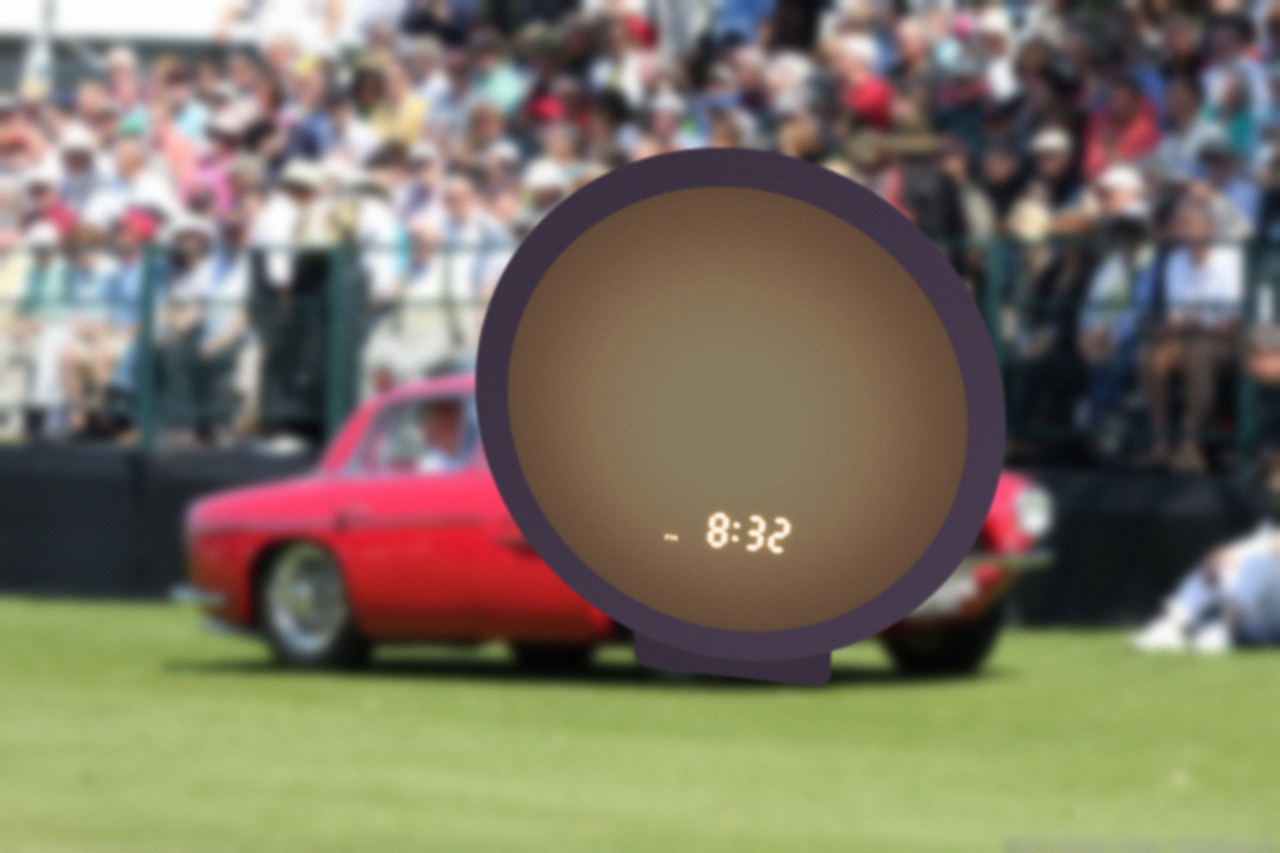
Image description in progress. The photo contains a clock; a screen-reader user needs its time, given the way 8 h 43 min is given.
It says 8 h 32 min
